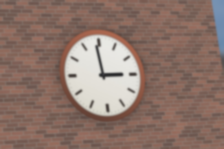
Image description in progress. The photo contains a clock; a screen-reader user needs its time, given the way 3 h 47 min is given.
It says 2 h 59 min
